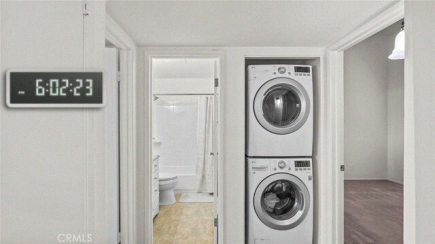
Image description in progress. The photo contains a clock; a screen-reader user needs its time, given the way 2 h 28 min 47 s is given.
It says 6 h 02 min 23 s
